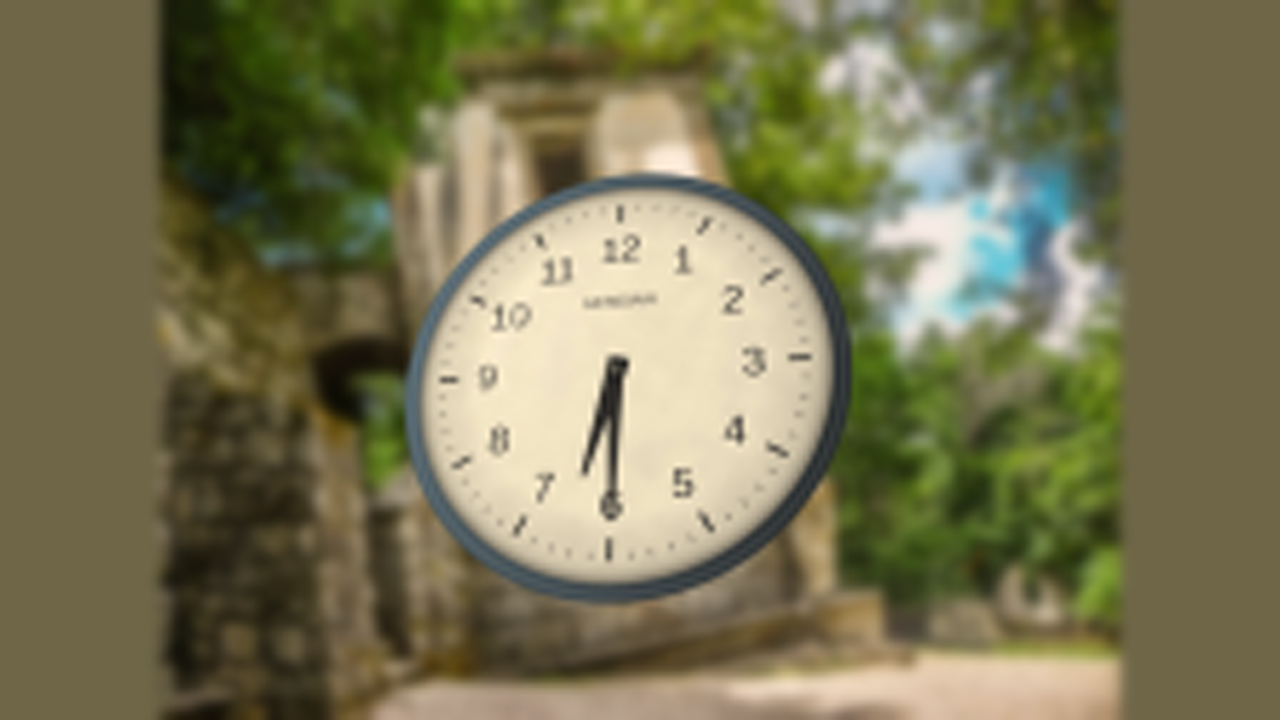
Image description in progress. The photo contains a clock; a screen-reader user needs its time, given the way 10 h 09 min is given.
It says 6 h 30 min
